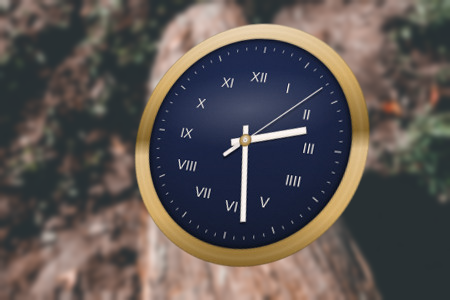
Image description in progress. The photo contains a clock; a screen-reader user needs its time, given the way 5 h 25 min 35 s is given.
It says 2 h 28 min 08 s
